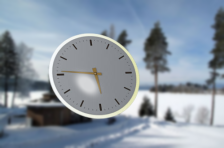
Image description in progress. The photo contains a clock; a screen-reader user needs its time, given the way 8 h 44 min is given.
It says 5 h 46 min
